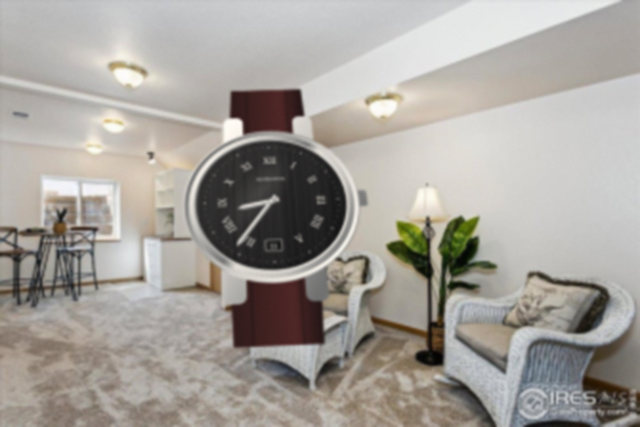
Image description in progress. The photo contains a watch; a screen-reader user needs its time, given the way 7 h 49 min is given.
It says 8 h 36 min
